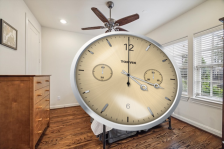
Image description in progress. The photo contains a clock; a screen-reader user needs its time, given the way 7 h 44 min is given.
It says 4 h 18 min
